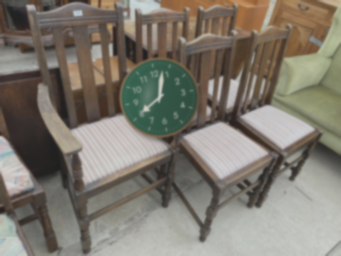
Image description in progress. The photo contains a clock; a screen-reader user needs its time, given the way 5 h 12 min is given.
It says 8 h 03 min
